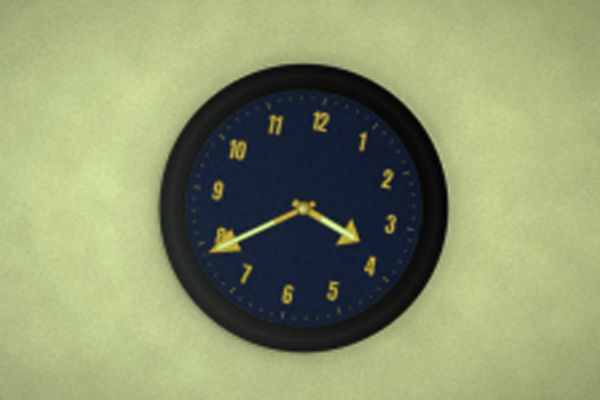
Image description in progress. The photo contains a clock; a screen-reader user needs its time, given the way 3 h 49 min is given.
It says 3 h 39 min
